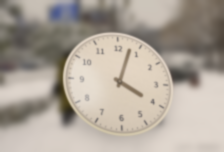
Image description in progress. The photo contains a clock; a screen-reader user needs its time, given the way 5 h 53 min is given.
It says 4 h 03 min
